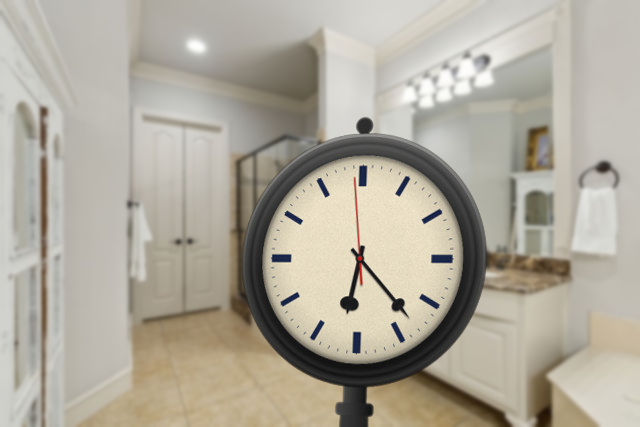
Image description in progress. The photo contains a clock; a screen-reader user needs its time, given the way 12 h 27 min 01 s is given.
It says 6 h 22 min 59 s
